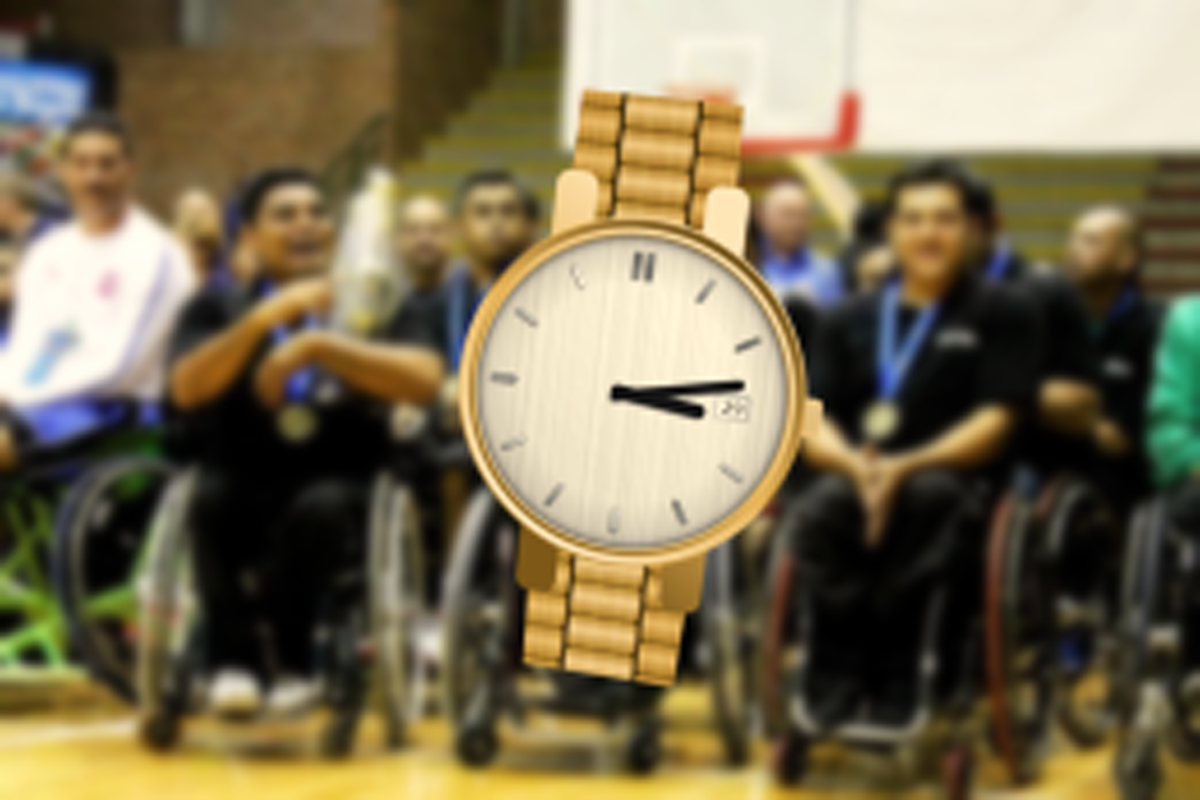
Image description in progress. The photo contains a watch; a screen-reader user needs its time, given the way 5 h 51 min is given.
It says 3 h 13 min
